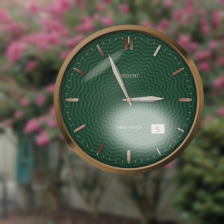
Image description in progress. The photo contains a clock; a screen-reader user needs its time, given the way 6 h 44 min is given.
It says 2 h 56 min
